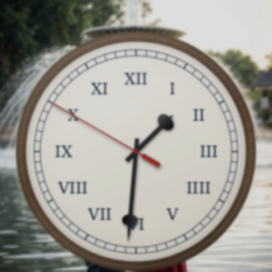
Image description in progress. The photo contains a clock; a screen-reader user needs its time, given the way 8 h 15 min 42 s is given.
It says 1 h 30 min 50 s
